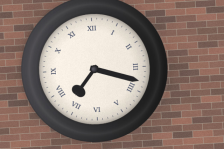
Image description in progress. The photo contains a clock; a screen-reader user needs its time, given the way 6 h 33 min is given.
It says 7 h 18 min
